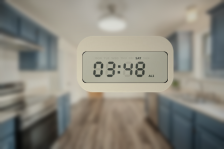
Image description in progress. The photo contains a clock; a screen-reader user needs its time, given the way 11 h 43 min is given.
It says 3 h 48 min
